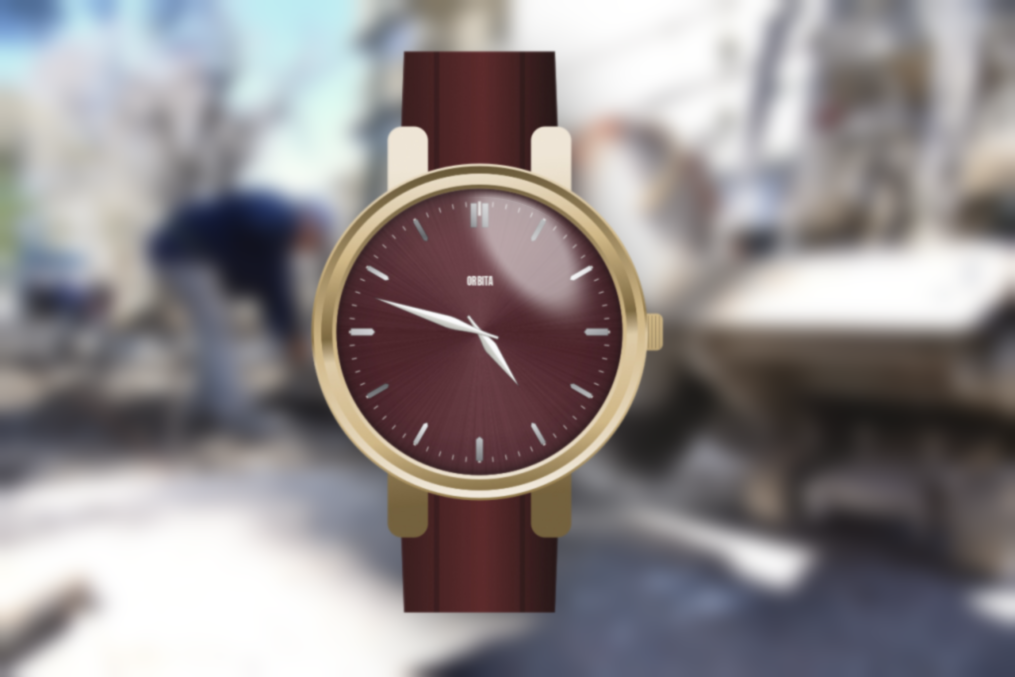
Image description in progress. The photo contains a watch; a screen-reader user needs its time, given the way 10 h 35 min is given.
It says 4 h 48 min
